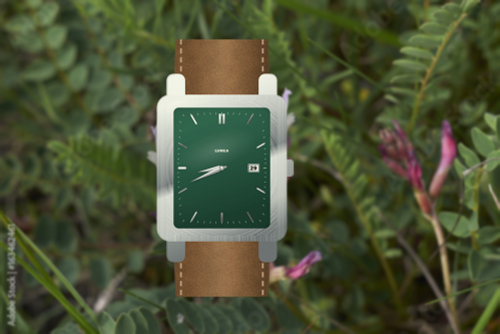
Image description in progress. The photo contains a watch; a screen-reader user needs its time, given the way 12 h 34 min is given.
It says 8 h 41 min
